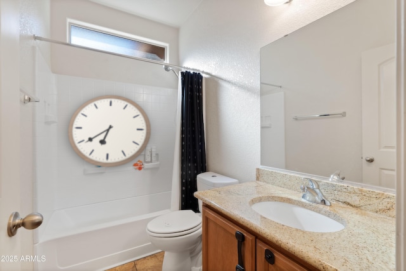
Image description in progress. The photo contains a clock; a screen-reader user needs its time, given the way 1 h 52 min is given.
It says 6 h 39 min
